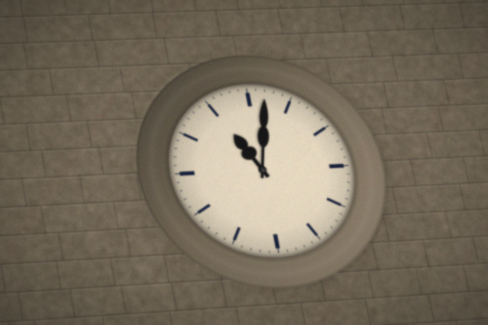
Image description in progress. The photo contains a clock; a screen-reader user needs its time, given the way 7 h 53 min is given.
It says 11 h 02 min
